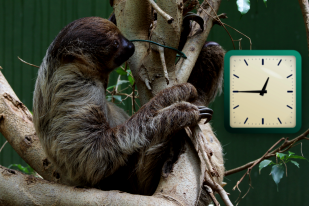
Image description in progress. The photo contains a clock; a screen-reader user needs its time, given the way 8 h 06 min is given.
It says 12 h 45 min
